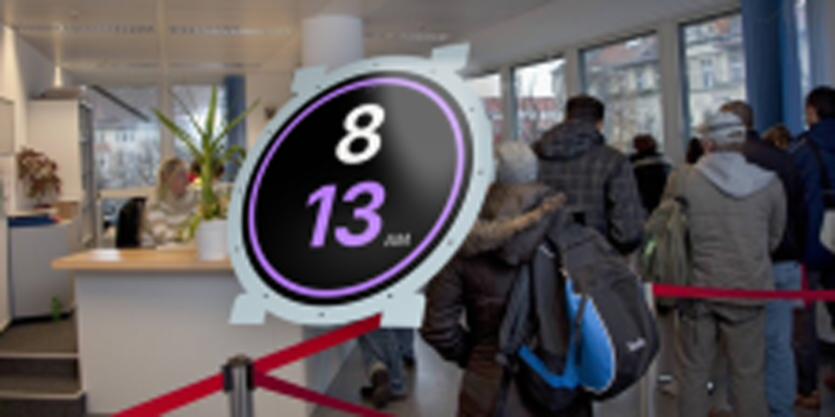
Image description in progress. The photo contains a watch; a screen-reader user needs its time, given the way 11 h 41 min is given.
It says 8 h 13 min
